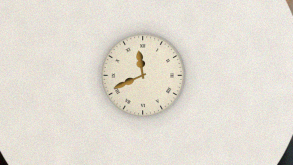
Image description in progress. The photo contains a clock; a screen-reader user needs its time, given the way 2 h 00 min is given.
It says 11 h 41 min
